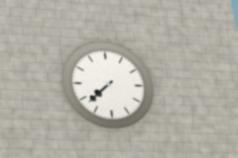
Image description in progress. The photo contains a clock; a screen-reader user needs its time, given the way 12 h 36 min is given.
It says 7 h 38 min
